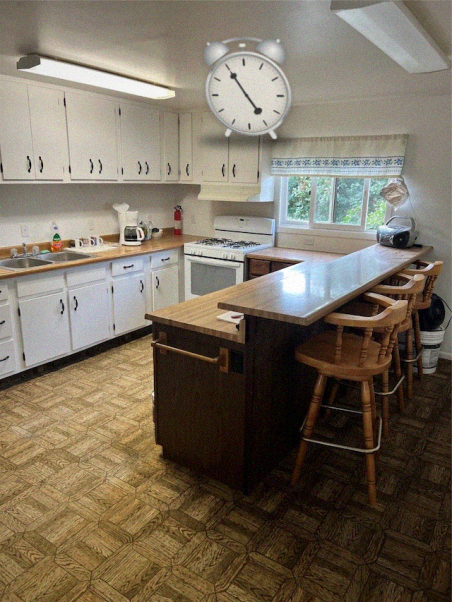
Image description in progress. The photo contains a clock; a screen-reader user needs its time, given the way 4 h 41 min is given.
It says 4 h 55 min
